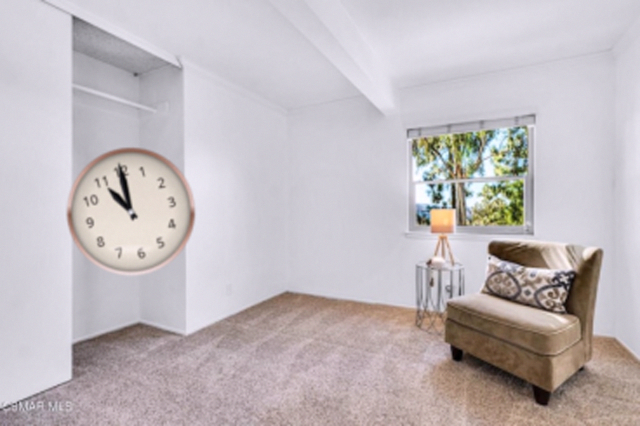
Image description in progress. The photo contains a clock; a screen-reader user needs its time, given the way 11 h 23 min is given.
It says 11 h 00 min
